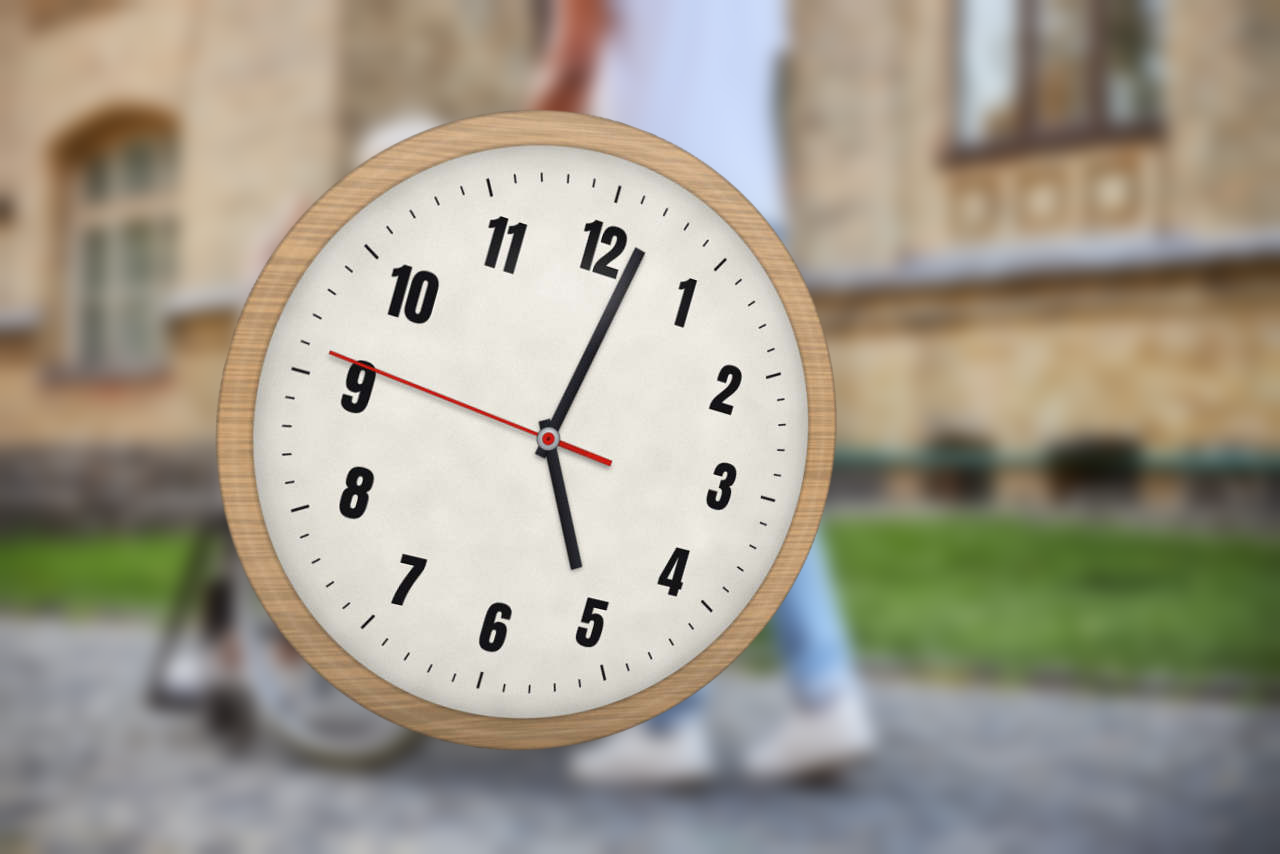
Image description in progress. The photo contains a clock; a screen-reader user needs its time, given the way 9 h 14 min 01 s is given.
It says 5 h 01 min 46 s
